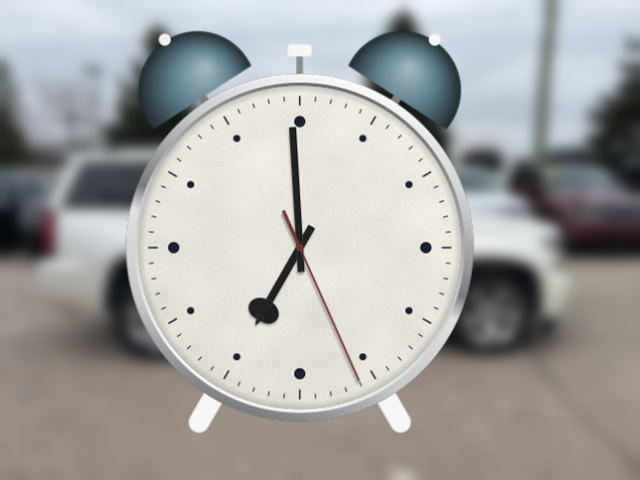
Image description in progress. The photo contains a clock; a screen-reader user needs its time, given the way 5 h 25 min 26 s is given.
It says 6 h 59 min 26 s
